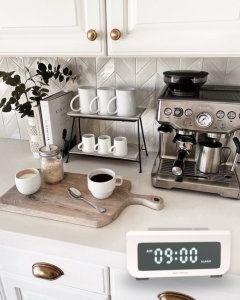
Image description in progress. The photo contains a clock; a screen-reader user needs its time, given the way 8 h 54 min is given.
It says 9 h 00 min
